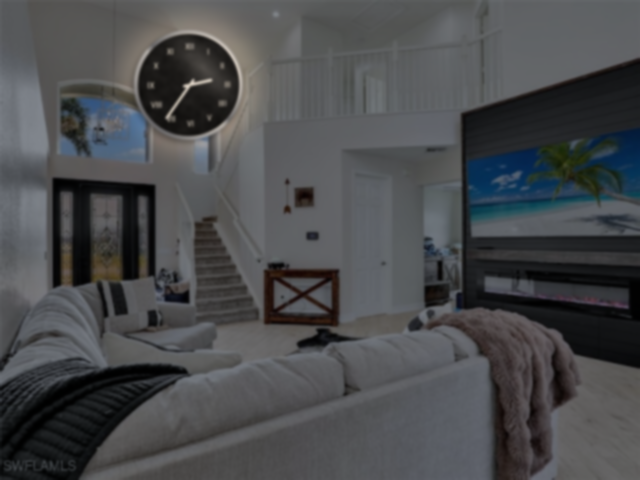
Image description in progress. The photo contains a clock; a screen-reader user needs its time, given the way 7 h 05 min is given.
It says 2 h 36 min
